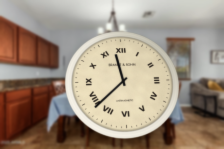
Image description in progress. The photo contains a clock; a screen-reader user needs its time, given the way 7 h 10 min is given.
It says 11 h 38 min
